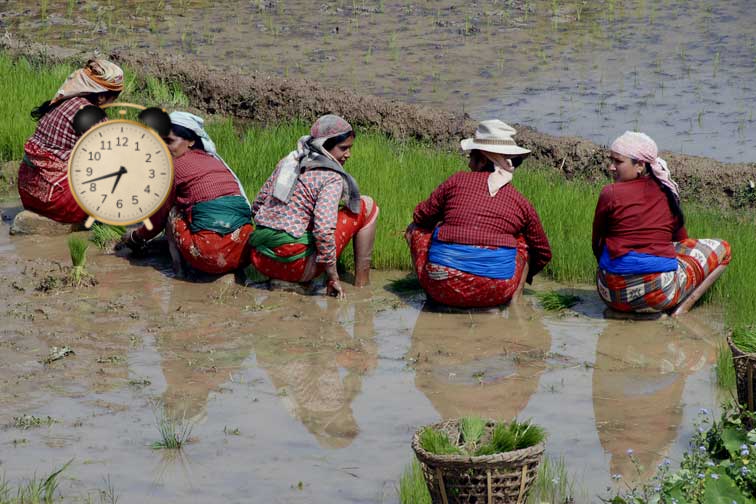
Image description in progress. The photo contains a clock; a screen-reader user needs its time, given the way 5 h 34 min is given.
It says 6 h 42 min
